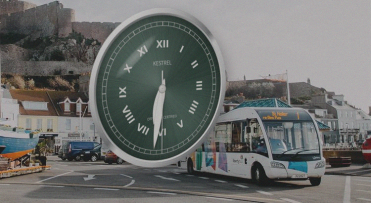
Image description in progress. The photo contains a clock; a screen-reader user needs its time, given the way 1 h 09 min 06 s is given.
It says 6 h 31 min 30 s
